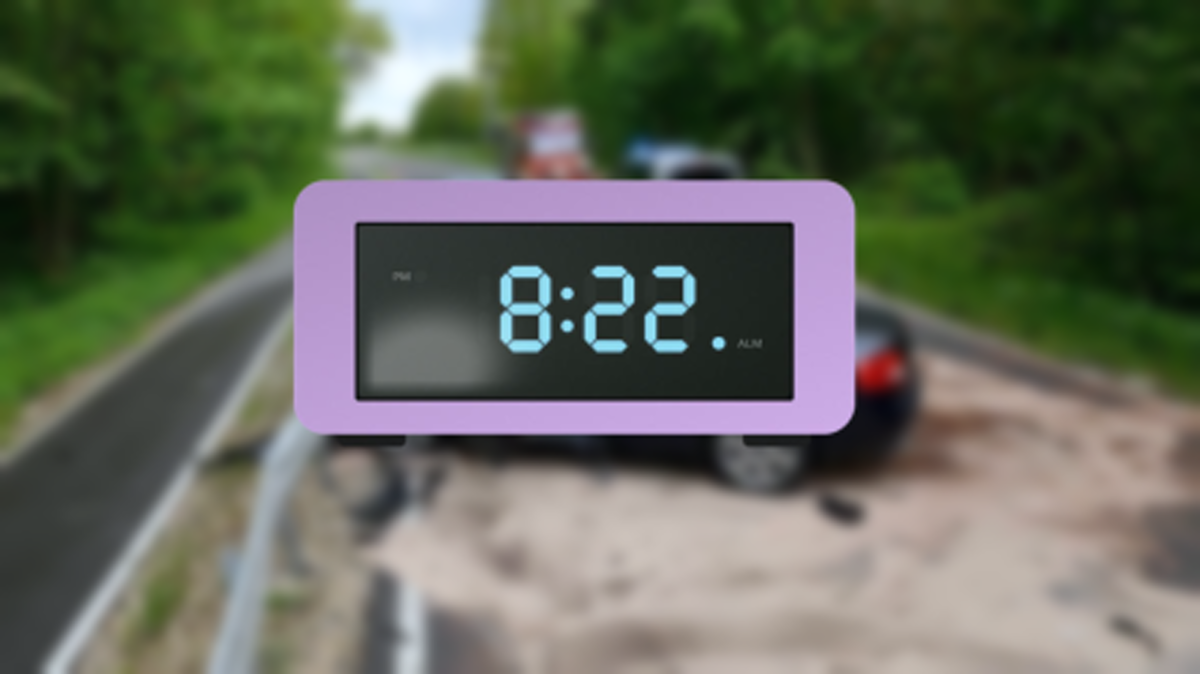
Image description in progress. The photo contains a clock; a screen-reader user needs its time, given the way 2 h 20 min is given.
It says 8 h 22 min
